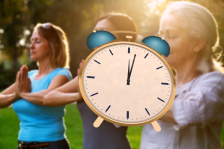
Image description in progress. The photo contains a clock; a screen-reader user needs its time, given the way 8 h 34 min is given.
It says 12 h 02 min
